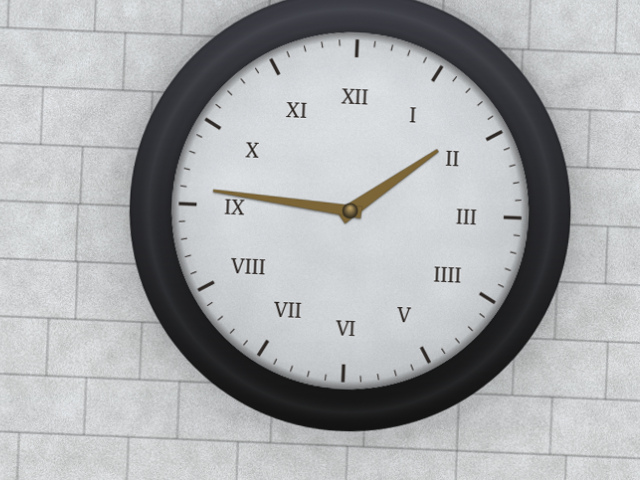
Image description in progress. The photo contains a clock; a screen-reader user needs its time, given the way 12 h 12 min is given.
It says 1 h 46 min
